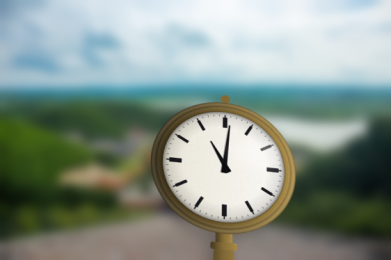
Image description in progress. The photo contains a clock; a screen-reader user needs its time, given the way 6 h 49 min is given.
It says 11 h 01 min
